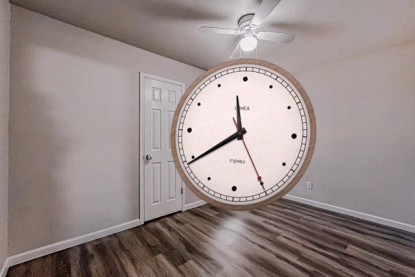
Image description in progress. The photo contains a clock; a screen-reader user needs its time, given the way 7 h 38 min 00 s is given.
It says 11 h 39 min 25 s
